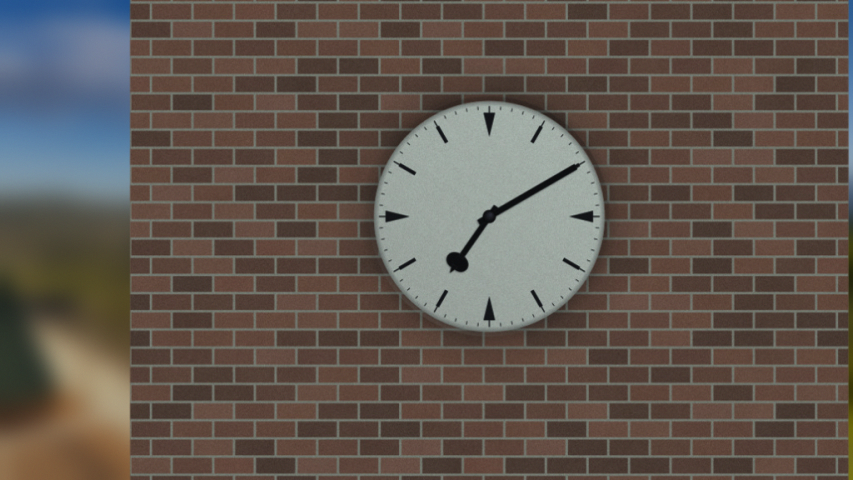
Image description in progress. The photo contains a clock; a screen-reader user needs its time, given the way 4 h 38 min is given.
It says 7 h 10 min
